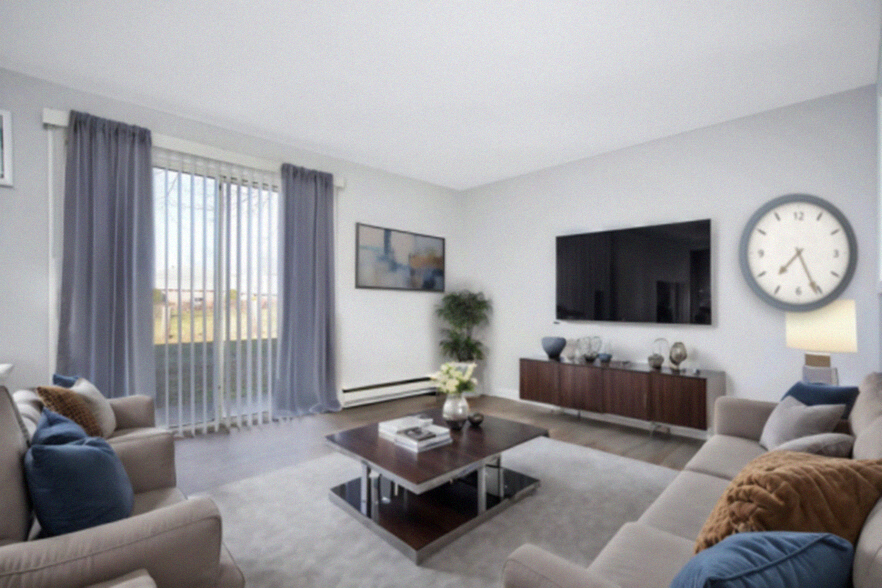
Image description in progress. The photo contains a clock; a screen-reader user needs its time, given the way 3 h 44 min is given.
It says 7 h 26 min
